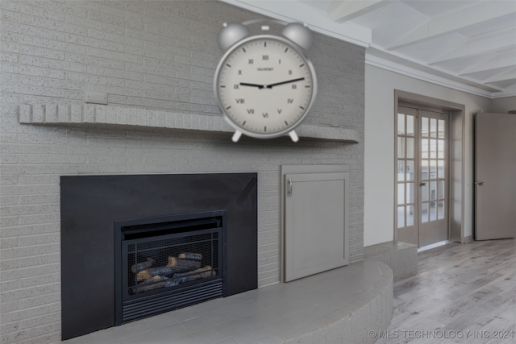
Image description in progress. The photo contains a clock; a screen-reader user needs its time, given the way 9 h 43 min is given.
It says 9 h 13 min
